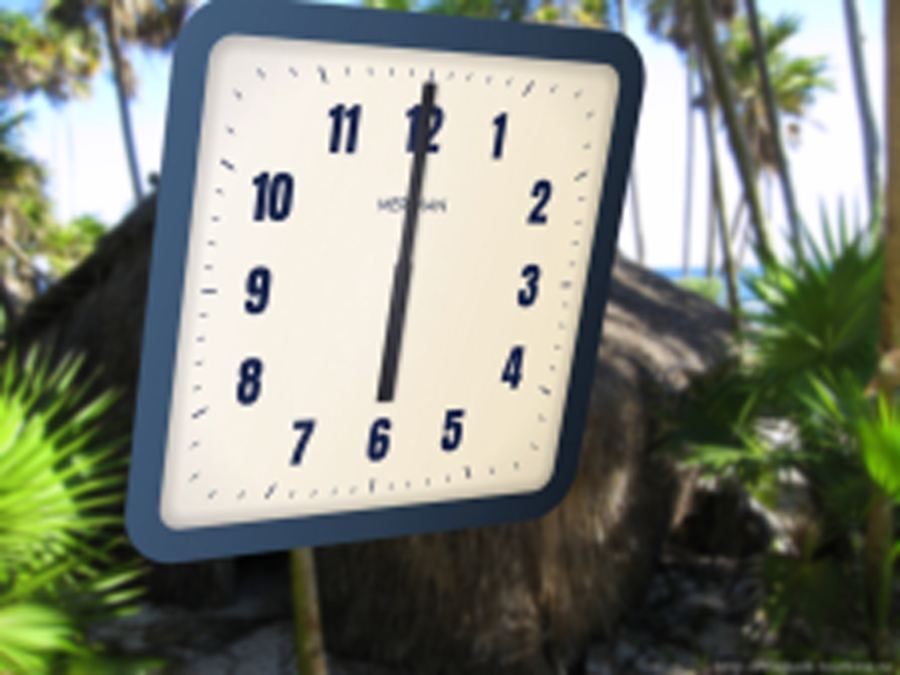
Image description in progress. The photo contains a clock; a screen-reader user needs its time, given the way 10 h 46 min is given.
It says 6 h 00 min
